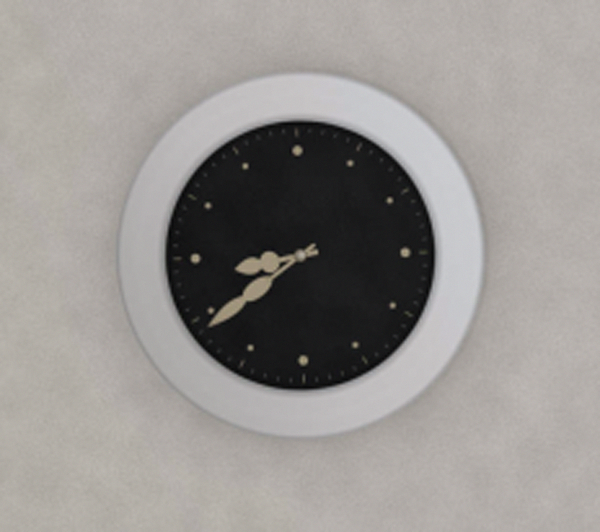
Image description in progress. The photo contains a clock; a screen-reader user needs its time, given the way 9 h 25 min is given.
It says 8 h 39 min
